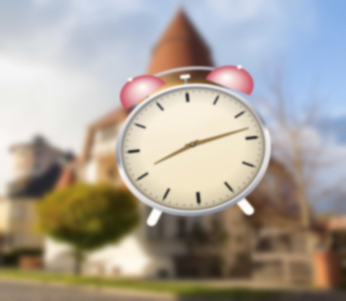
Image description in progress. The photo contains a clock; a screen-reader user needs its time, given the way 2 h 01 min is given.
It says 8 h 13 min
